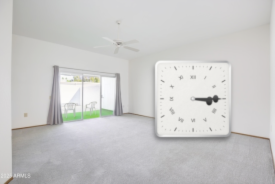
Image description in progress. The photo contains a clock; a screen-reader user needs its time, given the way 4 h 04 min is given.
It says 3 h 15 min
